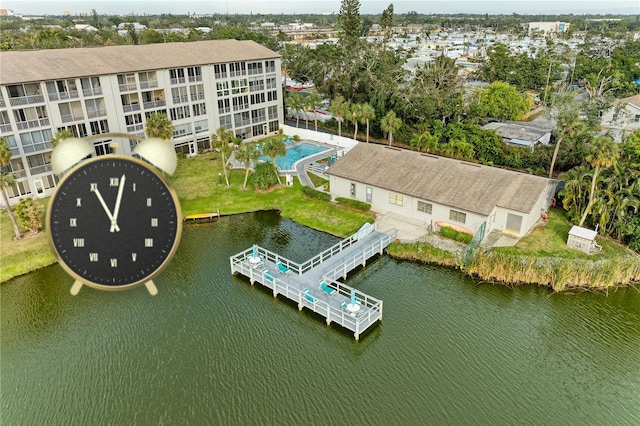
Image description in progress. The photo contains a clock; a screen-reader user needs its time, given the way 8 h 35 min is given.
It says 11 h 02 min
